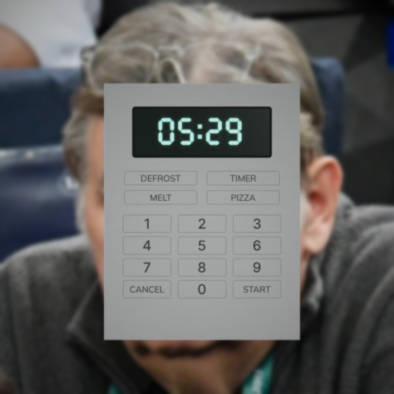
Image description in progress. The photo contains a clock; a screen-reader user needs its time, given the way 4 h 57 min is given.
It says 5 h 29 min
